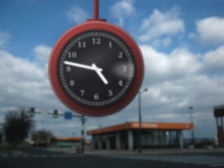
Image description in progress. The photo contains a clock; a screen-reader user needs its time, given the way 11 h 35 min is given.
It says 4 h 47 min
